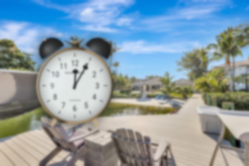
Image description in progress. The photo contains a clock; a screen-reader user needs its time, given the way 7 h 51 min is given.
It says 12 h 05 min
